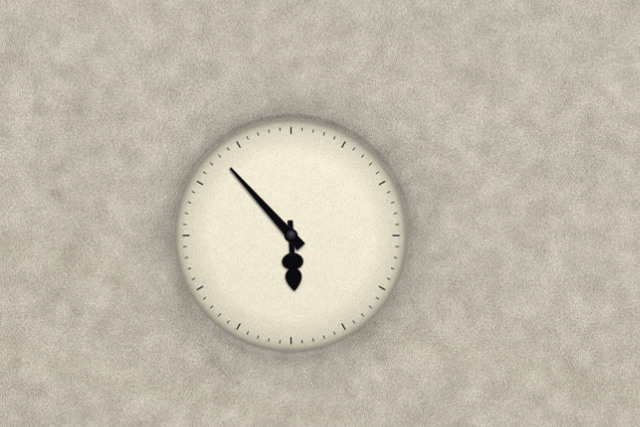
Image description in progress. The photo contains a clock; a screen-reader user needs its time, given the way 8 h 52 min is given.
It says 5 h 53 min
